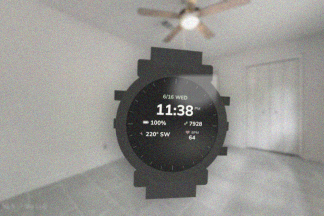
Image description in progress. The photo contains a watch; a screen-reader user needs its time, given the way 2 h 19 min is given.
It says 11 h 38 min
